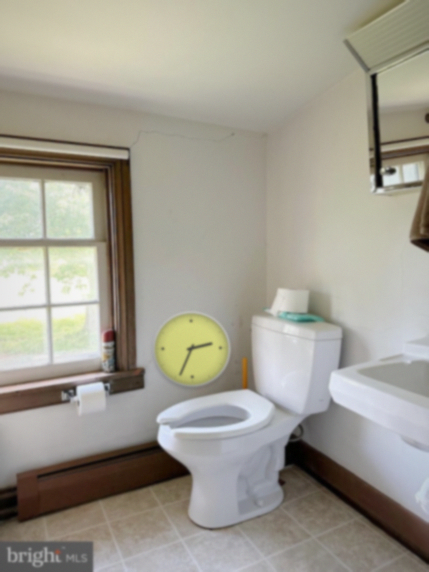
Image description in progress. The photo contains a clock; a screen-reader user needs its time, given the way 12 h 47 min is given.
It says 2 h 34 min
